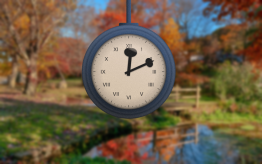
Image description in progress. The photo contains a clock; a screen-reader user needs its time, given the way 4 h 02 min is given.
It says 12 h 11 min
